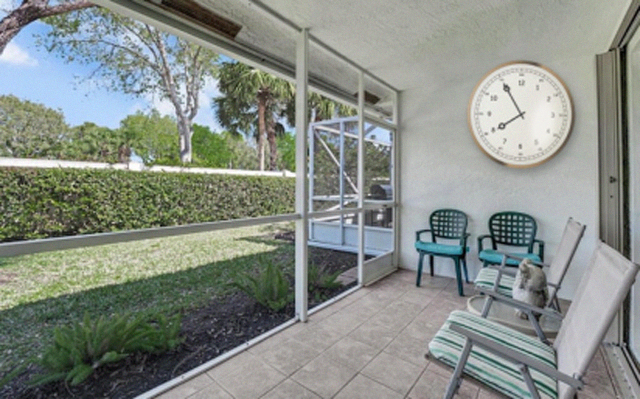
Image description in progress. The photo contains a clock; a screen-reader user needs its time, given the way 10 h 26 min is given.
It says 7 h 55 min
